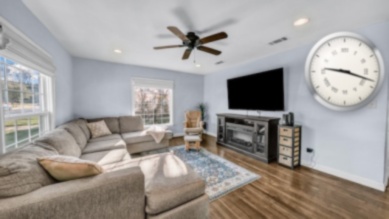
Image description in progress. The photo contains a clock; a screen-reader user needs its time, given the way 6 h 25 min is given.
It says 9 h 18 min
